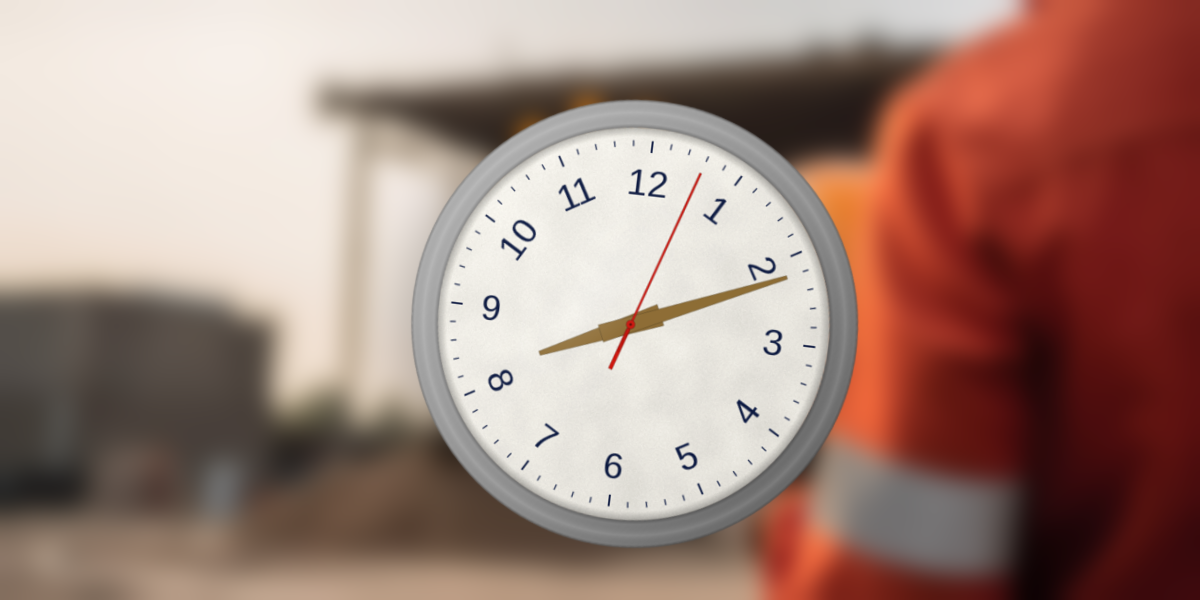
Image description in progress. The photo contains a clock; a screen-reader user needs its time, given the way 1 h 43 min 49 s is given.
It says 8 h 11 min 03 s
